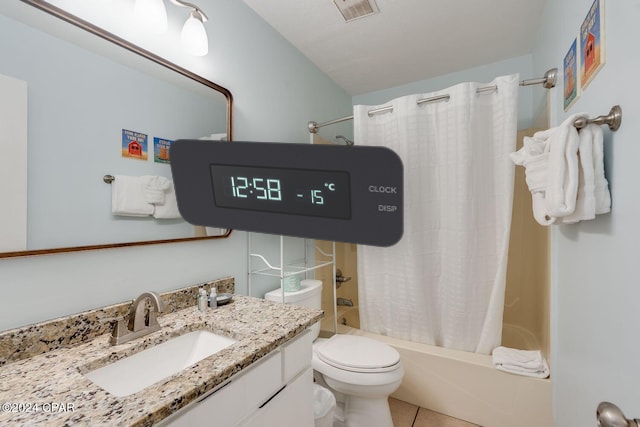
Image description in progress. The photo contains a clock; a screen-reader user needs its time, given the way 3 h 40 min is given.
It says 12 h 58 min
